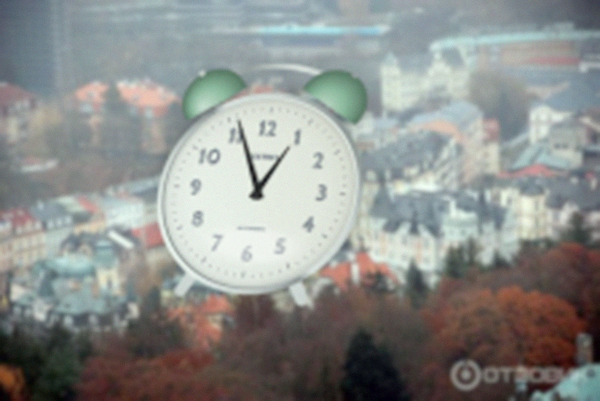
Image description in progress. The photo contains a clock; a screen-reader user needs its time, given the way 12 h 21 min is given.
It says 12 h 56 min
